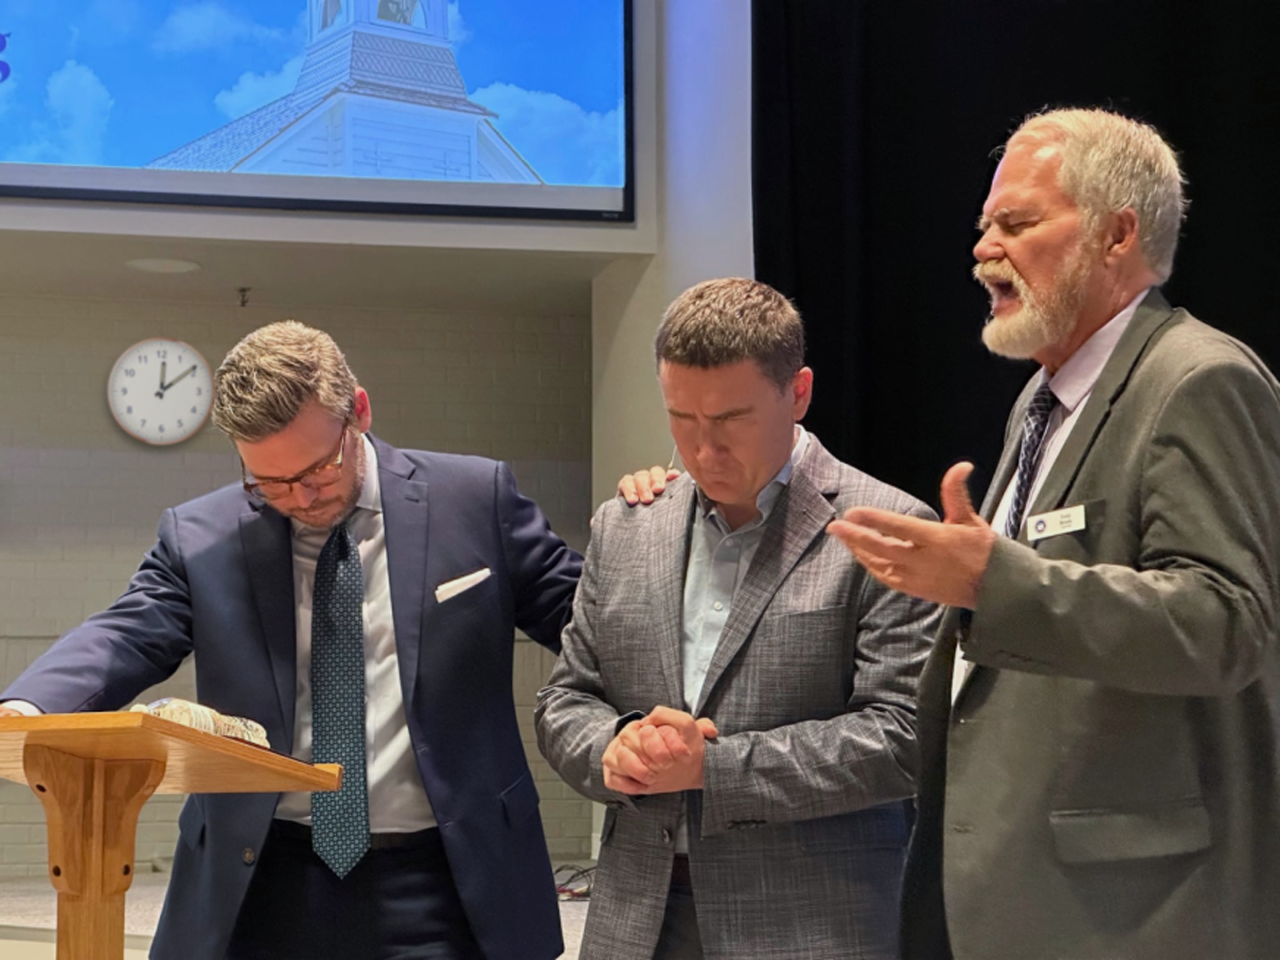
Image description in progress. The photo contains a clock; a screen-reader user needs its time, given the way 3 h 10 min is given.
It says 12 h 09 min
